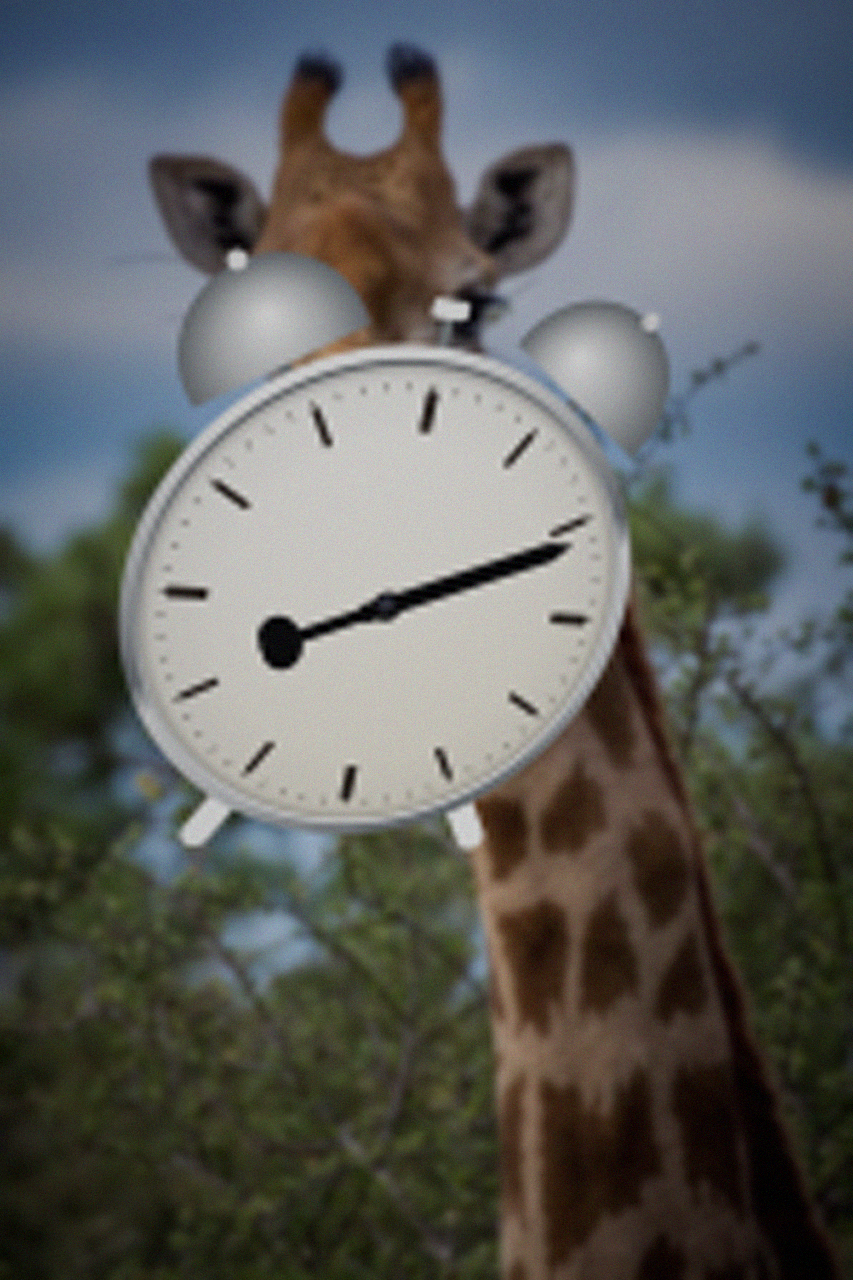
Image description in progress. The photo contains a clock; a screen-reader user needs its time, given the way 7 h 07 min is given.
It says 8 h 11 min
